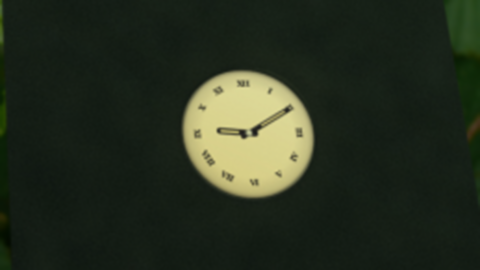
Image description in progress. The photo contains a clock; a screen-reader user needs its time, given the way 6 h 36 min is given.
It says 9 h 10 min
